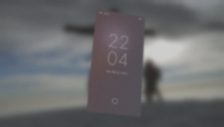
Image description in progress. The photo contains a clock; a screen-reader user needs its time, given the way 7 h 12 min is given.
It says 22 h 04 min
